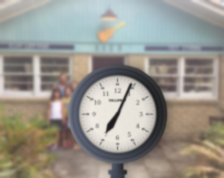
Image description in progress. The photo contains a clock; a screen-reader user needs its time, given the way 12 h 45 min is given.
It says 7 h 04 min
